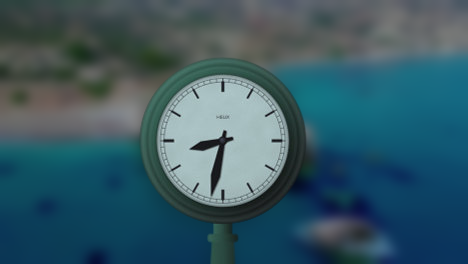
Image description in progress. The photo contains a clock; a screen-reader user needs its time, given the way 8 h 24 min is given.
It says 8 h 32 min
